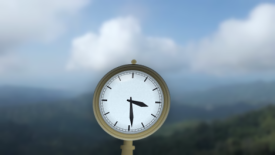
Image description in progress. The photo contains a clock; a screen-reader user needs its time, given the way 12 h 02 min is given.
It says 3 h 29 min
